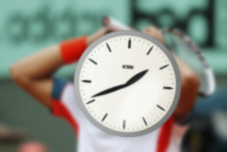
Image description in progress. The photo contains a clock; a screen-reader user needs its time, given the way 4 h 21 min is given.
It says 1 h 41 min
